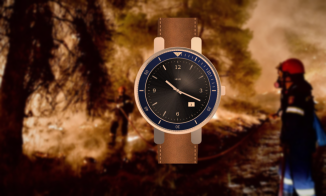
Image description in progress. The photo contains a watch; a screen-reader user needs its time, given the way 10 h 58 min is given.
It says 10 h 19 min
